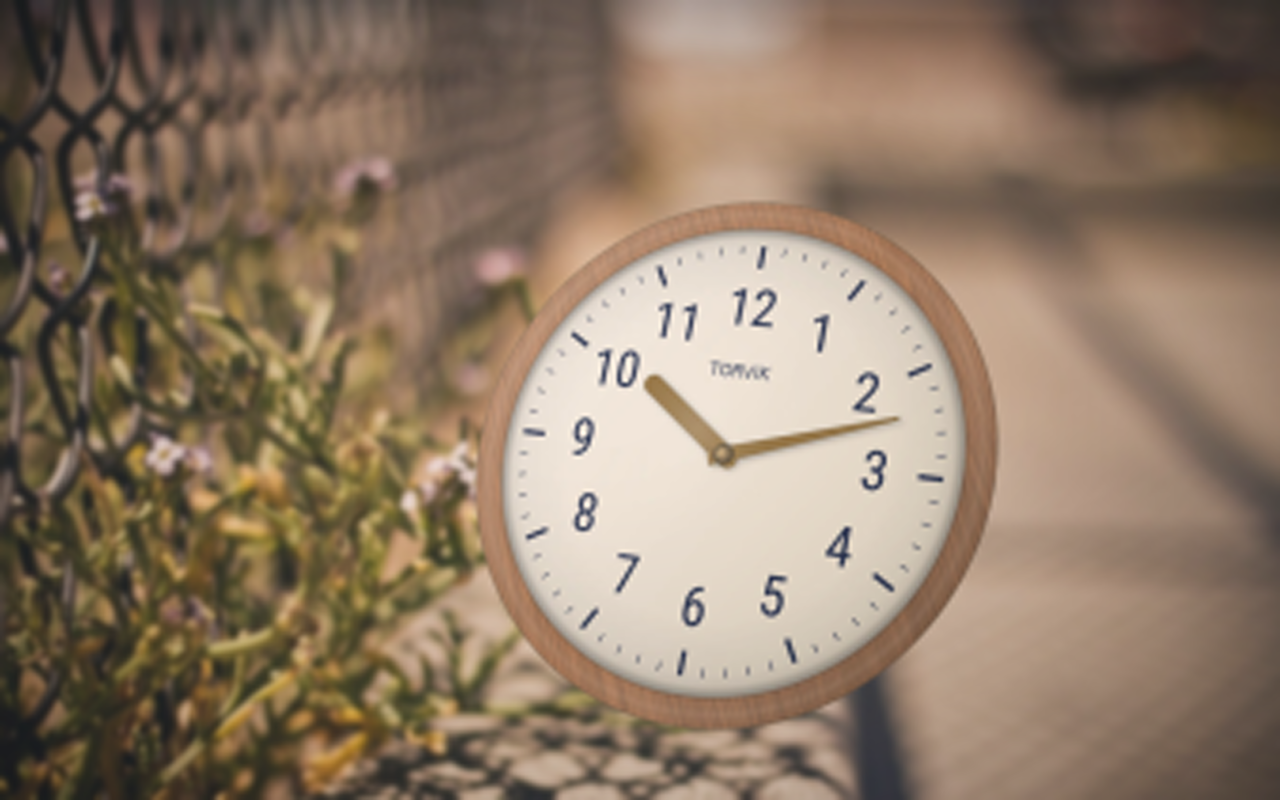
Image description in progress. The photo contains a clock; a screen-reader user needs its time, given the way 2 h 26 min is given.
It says 10 h 12 min
